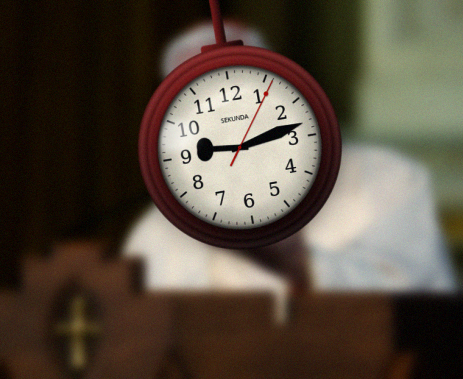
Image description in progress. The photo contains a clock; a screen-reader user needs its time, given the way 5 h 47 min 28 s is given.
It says 9 h 13 min 06 s
